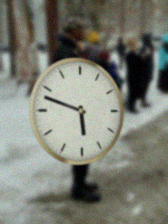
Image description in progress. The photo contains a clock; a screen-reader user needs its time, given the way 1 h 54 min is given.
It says 5 h 48 min
